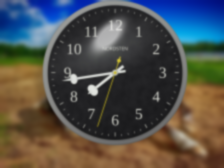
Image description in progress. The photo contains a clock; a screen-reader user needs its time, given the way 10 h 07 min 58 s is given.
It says 7 h 43 min 33 s
